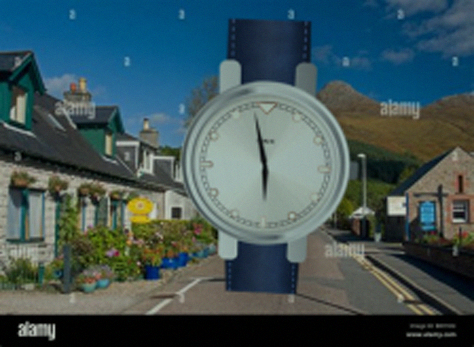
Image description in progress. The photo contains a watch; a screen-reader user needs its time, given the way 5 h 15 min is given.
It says 5 h 58 min
